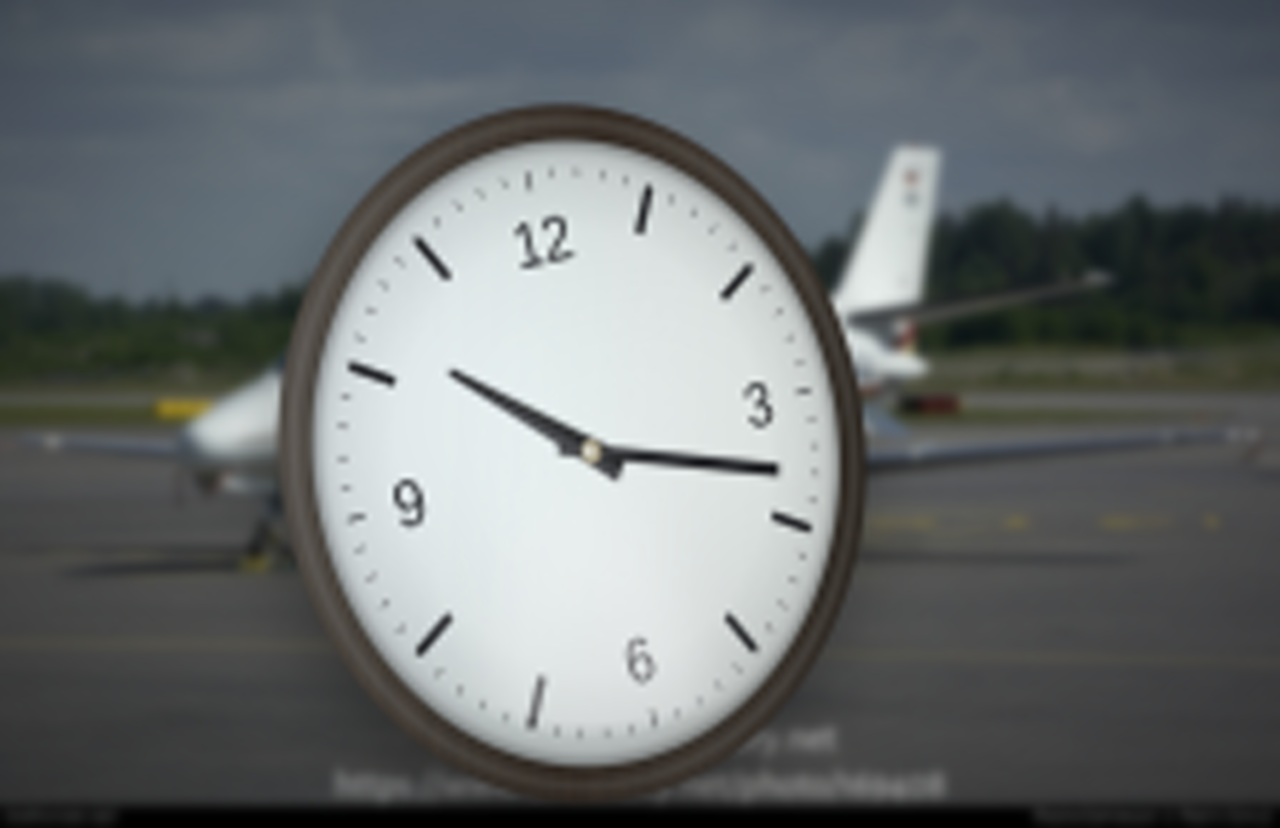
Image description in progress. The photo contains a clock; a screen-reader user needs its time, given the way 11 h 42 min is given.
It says 10 h 18 min
